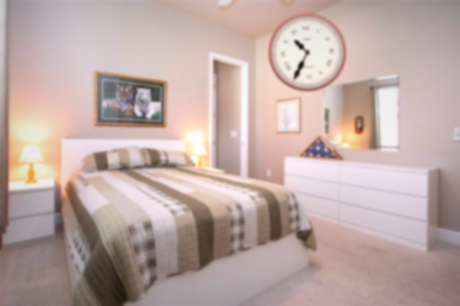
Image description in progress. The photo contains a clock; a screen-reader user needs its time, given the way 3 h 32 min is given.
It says 10 h 35 min
